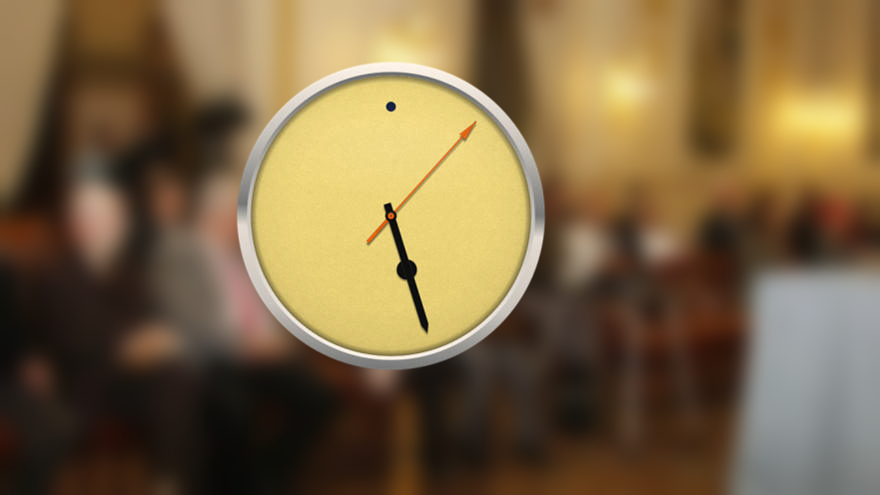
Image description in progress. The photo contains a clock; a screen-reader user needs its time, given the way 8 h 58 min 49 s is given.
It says 5 h 27 min 07 s
